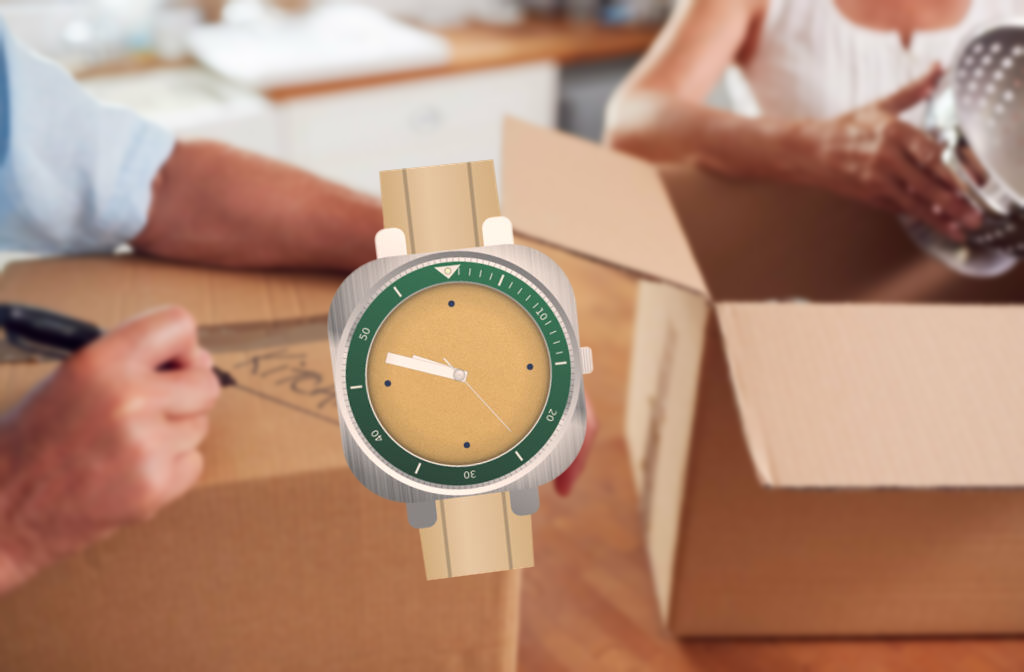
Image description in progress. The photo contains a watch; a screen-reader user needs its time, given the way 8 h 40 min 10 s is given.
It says 9 h 48 min 24 s
